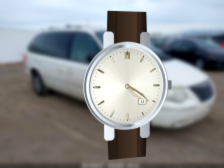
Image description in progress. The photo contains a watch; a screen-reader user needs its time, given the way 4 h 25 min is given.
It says 4 h 21 min
